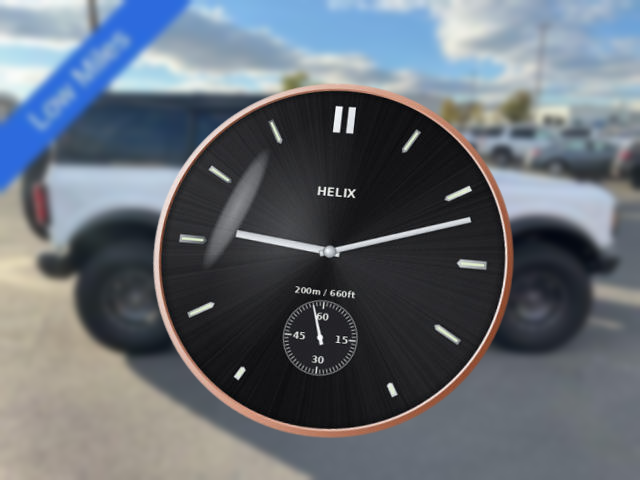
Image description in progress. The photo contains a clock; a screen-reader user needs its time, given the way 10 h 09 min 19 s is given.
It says 9 h 11 min 57 s
